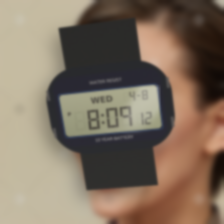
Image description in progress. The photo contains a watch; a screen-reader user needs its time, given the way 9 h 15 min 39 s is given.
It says 8 h 09 min 12 s
